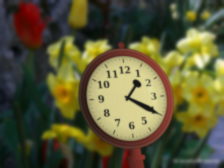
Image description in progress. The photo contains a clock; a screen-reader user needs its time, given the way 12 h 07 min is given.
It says 1 h 20 min
